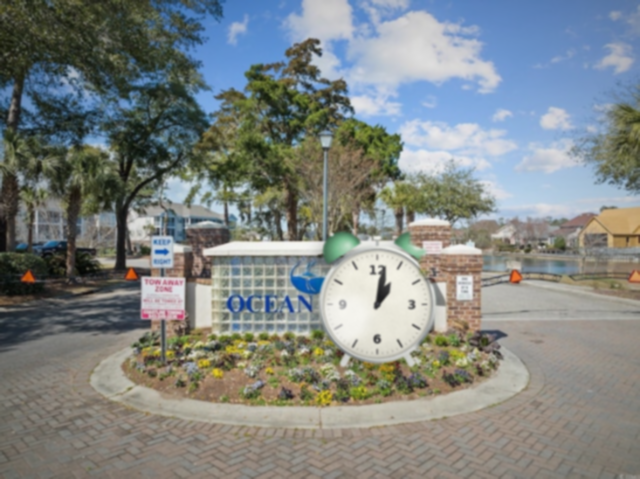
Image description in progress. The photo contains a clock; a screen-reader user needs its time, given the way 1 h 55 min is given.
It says 1 h 02 min
